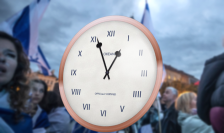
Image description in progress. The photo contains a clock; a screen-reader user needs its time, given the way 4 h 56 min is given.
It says 12 h 56 min
